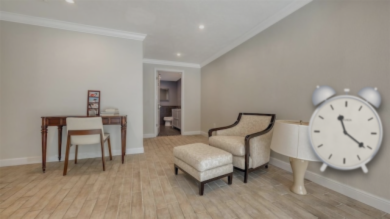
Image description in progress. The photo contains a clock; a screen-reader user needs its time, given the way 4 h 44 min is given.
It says 11 h 21 min
